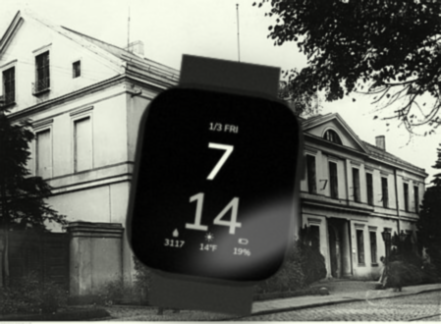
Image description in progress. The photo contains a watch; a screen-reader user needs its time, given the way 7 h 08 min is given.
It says 7 h 14 min
